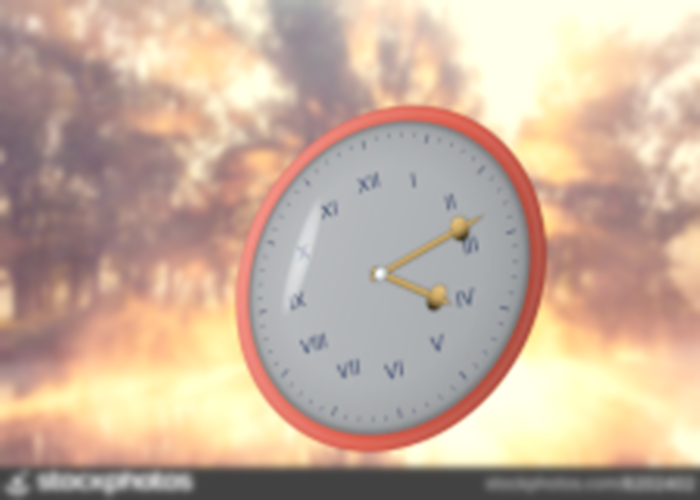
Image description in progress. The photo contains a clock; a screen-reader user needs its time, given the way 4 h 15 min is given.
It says 4 h 13 min
